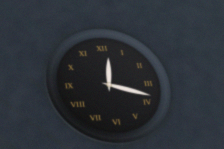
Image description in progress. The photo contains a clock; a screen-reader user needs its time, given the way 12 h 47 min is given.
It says 12 h 18 min
